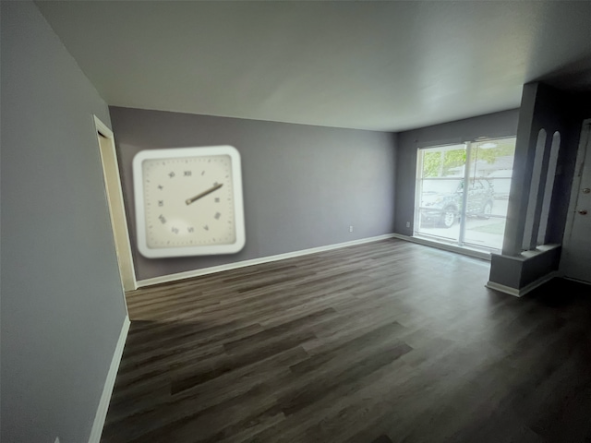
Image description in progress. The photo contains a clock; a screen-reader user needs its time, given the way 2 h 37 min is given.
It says 2 h 11 min
